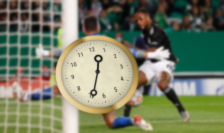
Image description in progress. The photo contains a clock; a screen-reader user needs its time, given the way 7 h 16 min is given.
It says 12 h 34 min
